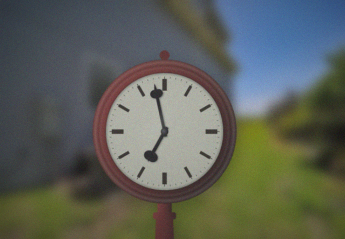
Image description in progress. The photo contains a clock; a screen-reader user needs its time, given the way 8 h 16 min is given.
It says 6 h 58 min
